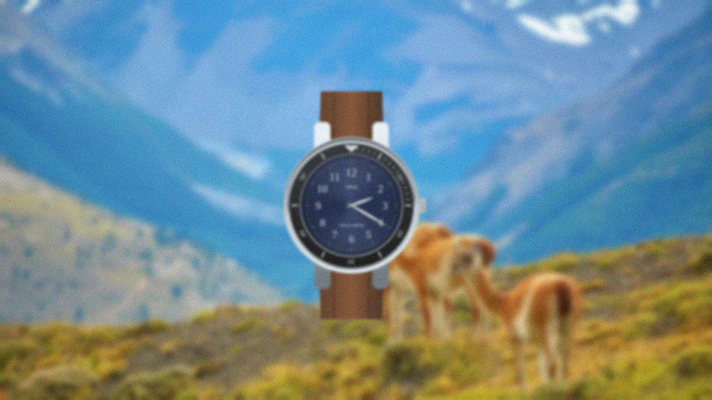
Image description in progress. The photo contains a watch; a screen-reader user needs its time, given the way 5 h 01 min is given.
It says 2 h 20 min
